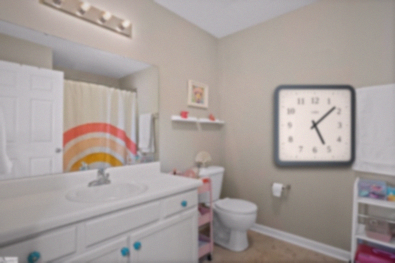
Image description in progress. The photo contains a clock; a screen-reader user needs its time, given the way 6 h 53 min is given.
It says 5 h 08 min
